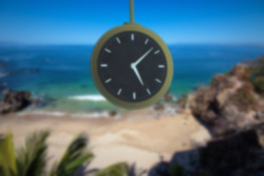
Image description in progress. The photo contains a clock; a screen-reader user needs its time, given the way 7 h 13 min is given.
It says 5 h 08 min
